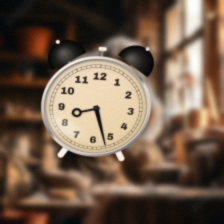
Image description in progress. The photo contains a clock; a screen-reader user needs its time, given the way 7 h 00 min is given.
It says 8 h 27 min
